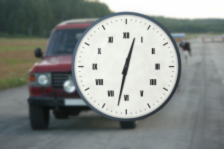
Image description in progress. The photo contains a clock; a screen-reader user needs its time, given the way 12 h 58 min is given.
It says 12 h 32 min
